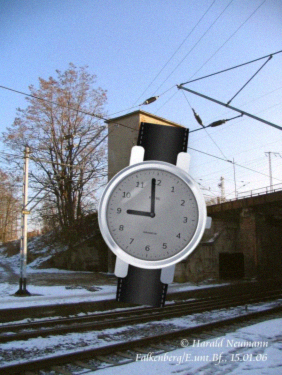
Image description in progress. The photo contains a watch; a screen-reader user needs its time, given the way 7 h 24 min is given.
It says 8 h 59 min
